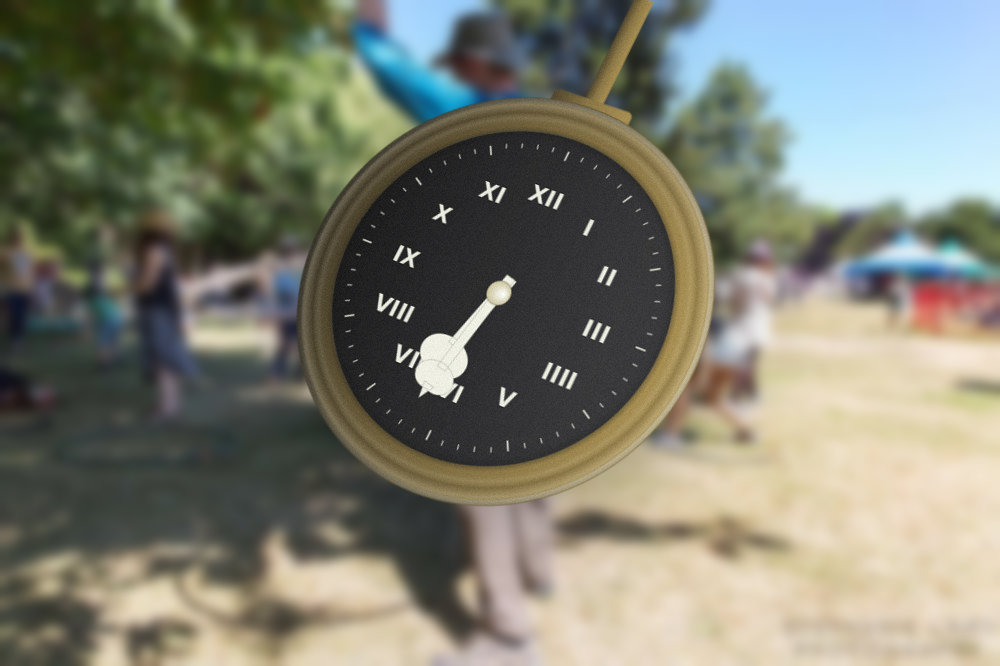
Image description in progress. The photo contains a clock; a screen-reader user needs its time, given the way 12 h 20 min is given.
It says 6 h 32 min
